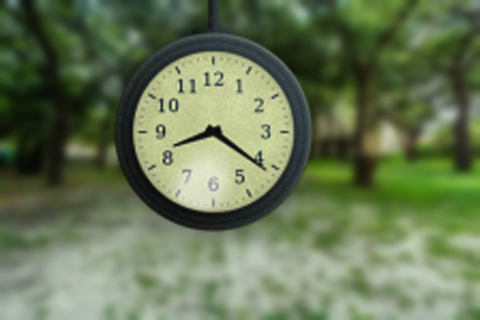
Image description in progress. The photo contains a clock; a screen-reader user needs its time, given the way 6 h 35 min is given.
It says 8 h 21 min
